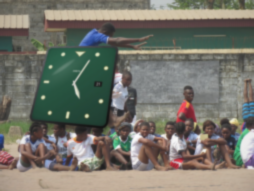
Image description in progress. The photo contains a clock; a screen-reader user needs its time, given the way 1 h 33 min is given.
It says 5 h 04 min
